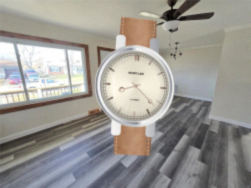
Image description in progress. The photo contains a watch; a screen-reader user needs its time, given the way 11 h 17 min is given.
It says 8 h 22 min
